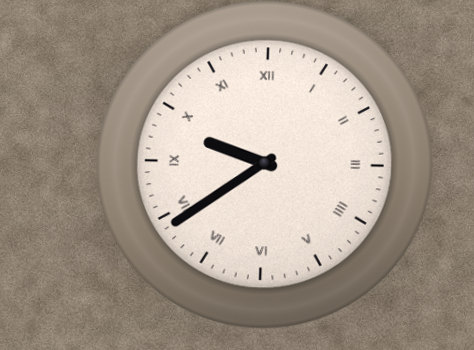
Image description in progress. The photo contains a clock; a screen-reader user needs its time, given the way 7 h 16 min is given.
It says 9 h 39 min
